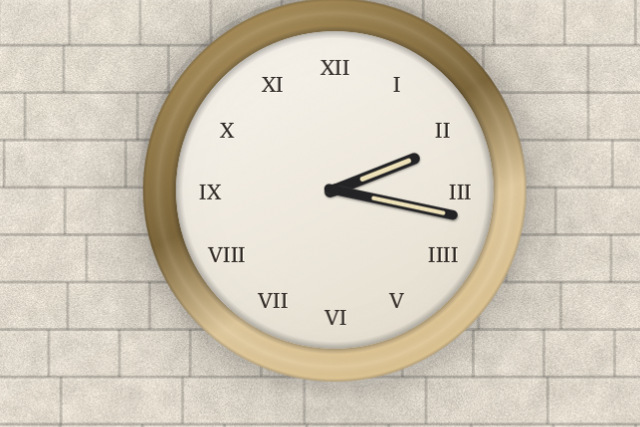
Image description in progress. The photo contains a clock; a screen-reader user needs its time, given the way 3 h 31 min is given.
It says 2 h 17 min
